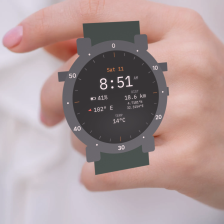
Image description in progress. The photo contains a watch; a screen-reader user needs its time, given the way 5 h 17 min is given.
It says 8 h 51 min
